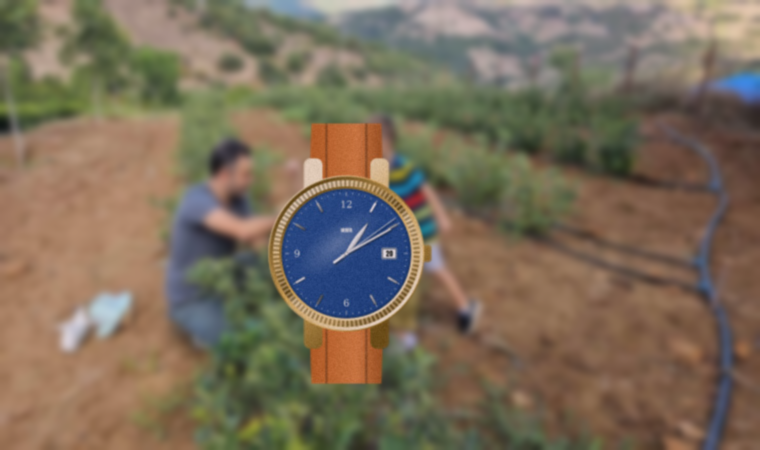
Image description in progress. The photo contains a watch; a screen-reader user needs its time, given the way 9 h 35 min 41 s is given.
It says 1 h 10 min 09 s
